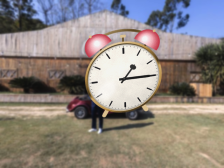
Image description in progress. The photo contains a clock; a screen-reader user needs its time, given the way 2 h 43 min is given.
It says 1 h 15 min
